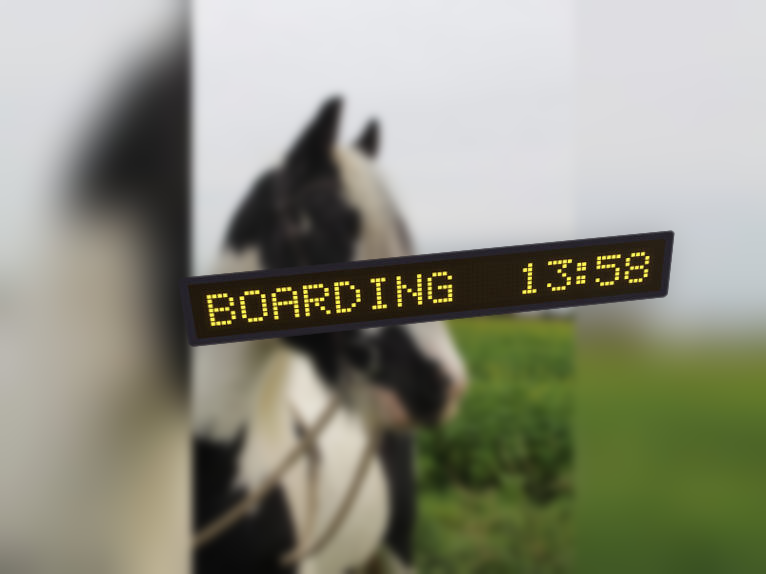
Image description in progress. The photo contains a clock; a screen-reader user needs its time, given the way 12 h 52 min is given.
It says 13 h 58 min
